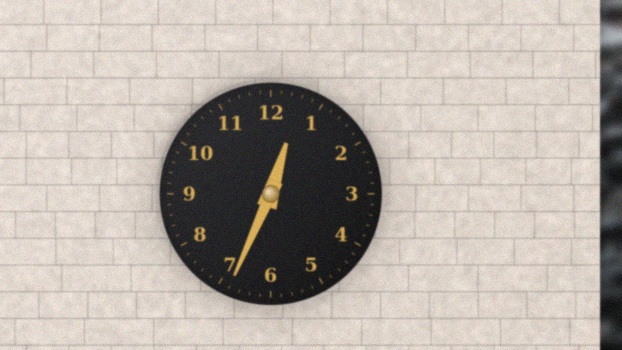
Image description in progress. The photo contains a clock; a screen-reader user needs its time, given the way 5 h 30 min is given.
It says 12 h 34 min
